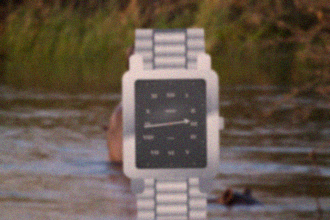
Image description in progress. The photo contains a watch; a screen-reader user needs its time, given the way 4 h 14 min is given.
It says 2 h 44 min
